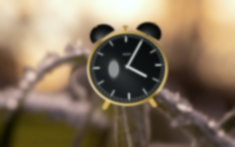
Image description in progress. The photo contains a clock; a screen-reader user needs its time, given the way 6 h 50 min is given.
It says 4 h 05 min
